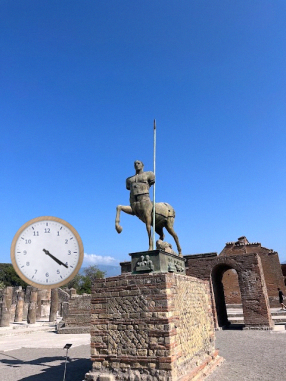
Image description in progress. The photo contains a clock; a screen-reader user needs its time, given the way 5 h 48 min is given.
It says 4 h 21 min
